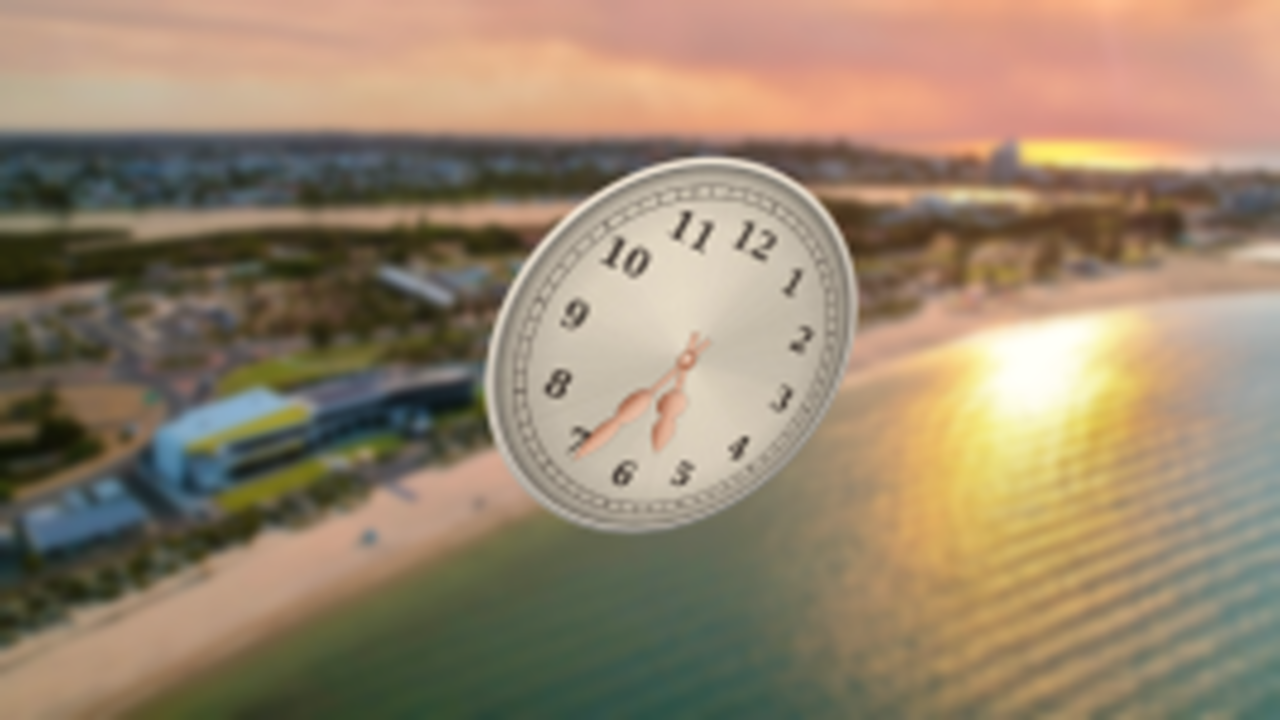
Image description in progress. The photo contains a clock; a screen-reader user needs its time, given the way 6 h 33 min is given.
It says 5 h 34 min
